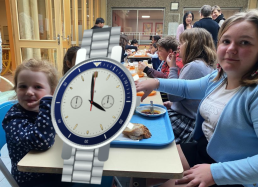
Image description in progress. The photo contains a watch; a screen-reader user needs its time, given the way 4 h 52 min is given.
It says 3 h 59 min
